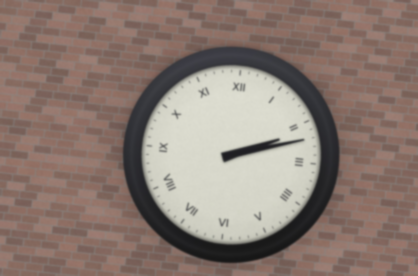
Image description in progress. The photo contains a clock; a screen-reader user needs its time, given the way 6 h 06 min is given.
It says 2 h 12 min
